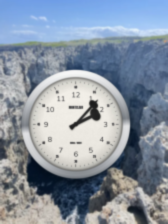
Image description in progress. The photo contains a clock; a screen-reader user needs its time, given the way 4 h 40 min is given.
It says 2 h 07 min
